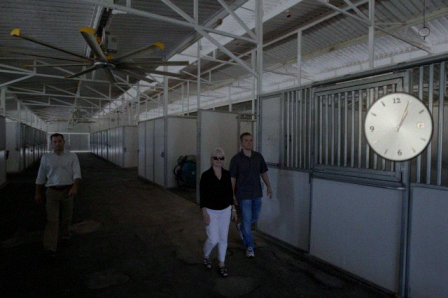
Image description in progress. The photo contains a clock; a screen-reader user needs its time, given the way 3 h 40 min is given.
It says 1 h 04 min
